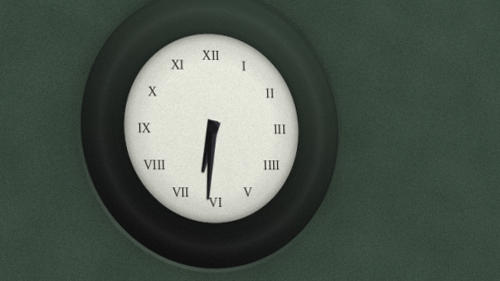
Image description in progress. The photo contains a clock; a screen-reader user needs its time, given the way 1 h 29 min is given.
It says 6 h 31 min
